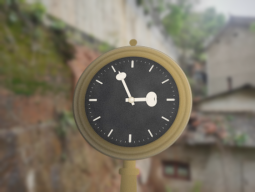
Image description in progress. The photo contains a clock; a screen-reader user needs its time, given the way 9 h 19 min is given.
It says 2 h 56 min
